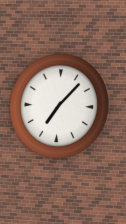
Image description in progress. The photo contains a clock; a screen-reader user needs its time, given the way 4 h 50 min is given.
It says 7 h 07 min
